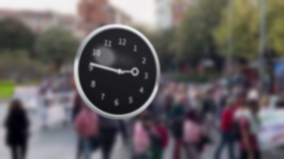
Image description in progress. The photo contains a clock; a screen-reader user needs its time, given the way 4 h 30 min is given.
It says 2 h 46 min
